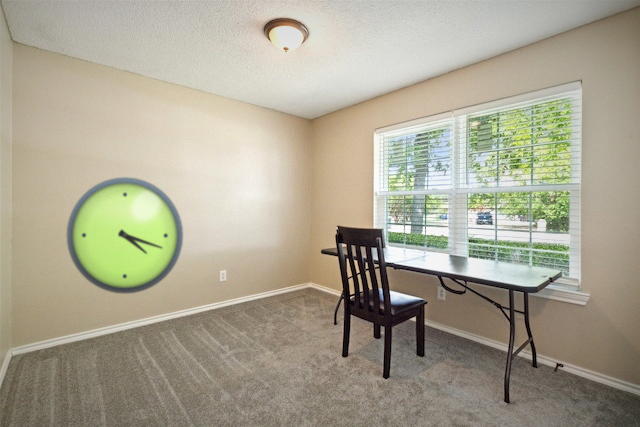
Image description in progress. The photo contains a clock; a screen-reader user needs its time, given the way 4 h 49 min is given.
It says 4 h 18 min
